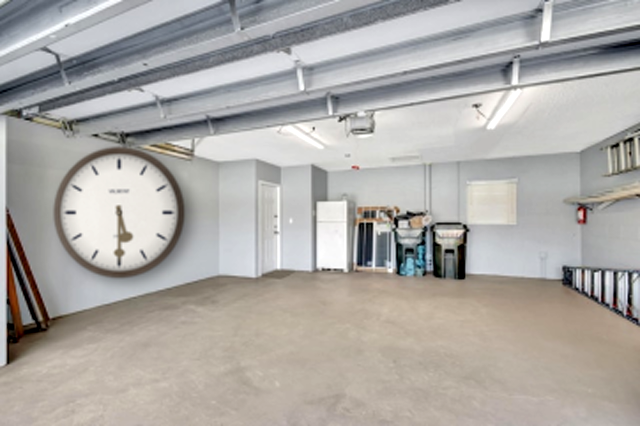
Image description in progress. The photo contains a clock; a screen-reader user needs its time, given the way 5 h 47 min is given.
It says 5 h 30 min
